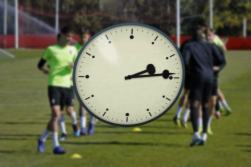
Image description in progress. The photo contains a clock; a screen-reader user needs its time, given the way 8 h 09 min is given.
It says 2 h 14 min
